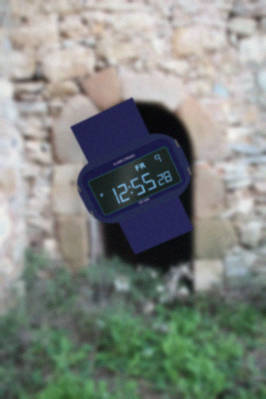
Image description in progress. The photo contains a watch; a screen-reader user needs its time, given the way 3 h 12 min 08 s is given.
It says 12 h 55 min 28 s
